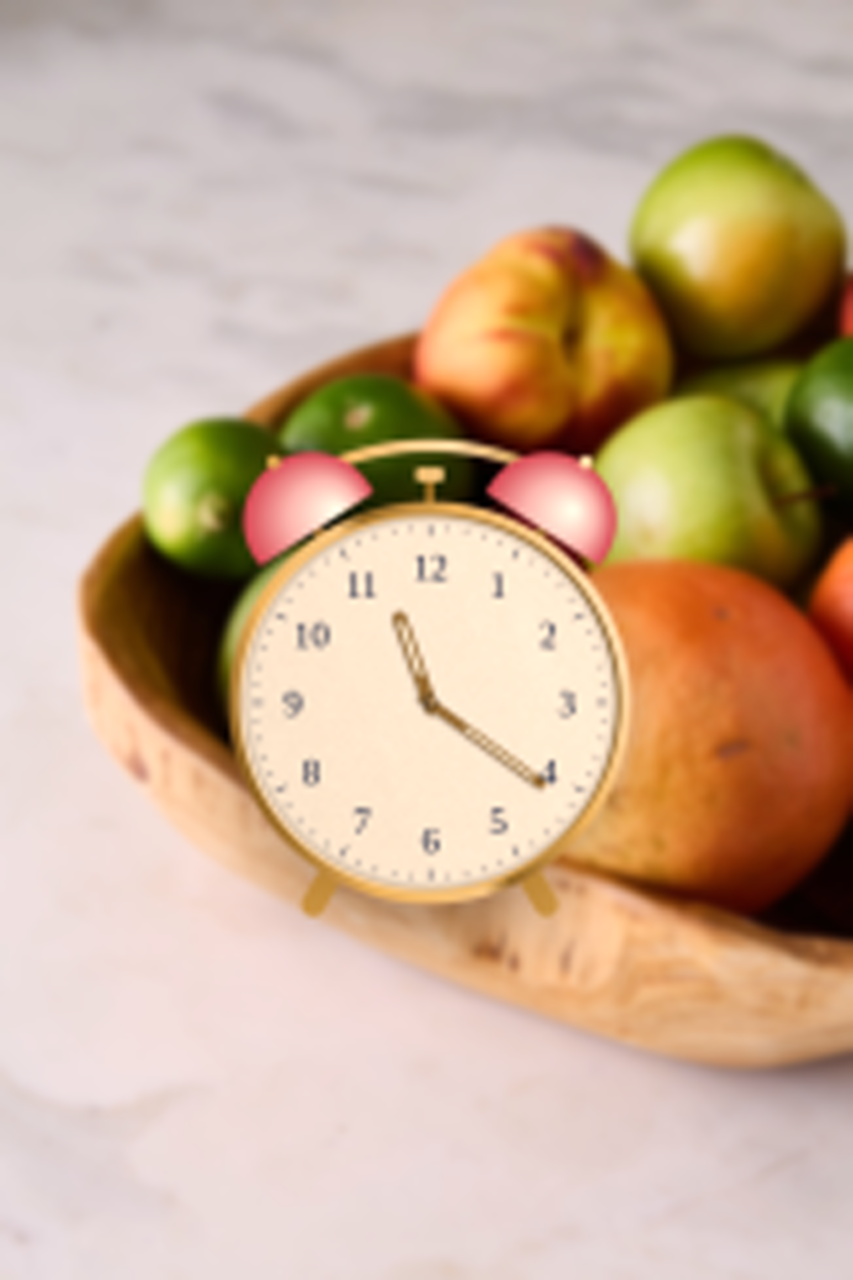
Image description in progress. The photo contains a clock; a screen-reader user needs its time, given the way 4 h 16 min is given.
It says 11 h 21 min
